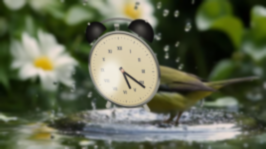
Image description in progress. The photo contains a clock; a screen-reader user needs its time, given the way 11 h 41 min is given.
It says 5 h 21 min
